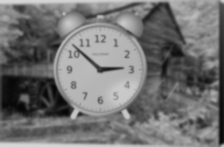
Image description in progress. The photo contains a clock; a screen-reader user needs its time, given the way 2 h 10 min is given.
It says 2 h 52 min
